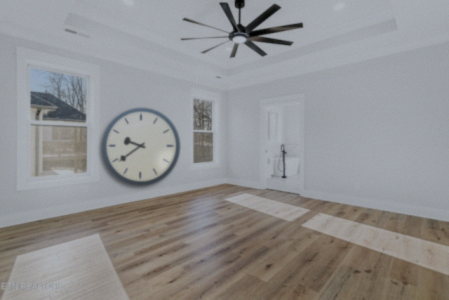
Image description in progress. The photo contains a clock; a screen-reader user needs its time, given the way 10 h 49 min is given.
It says 9 h 39 min
